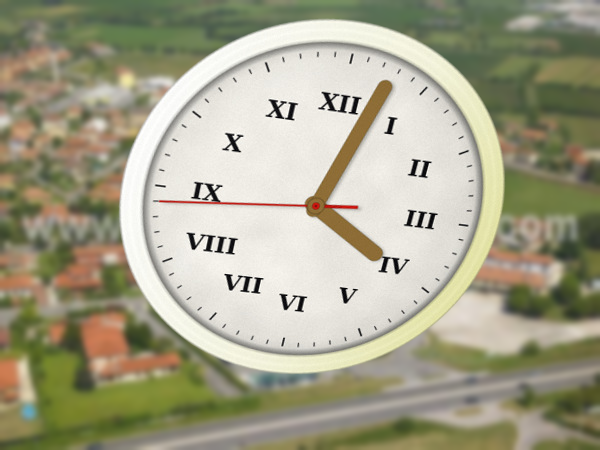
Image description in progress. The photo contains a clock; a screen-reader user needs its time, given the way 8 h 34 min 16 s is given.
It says 4 h 02 min 44 s
